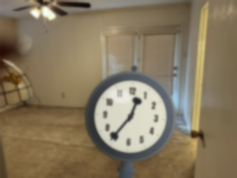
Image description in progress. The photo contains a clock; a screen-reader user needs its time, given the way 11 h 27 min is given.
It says 12 h 36 min
